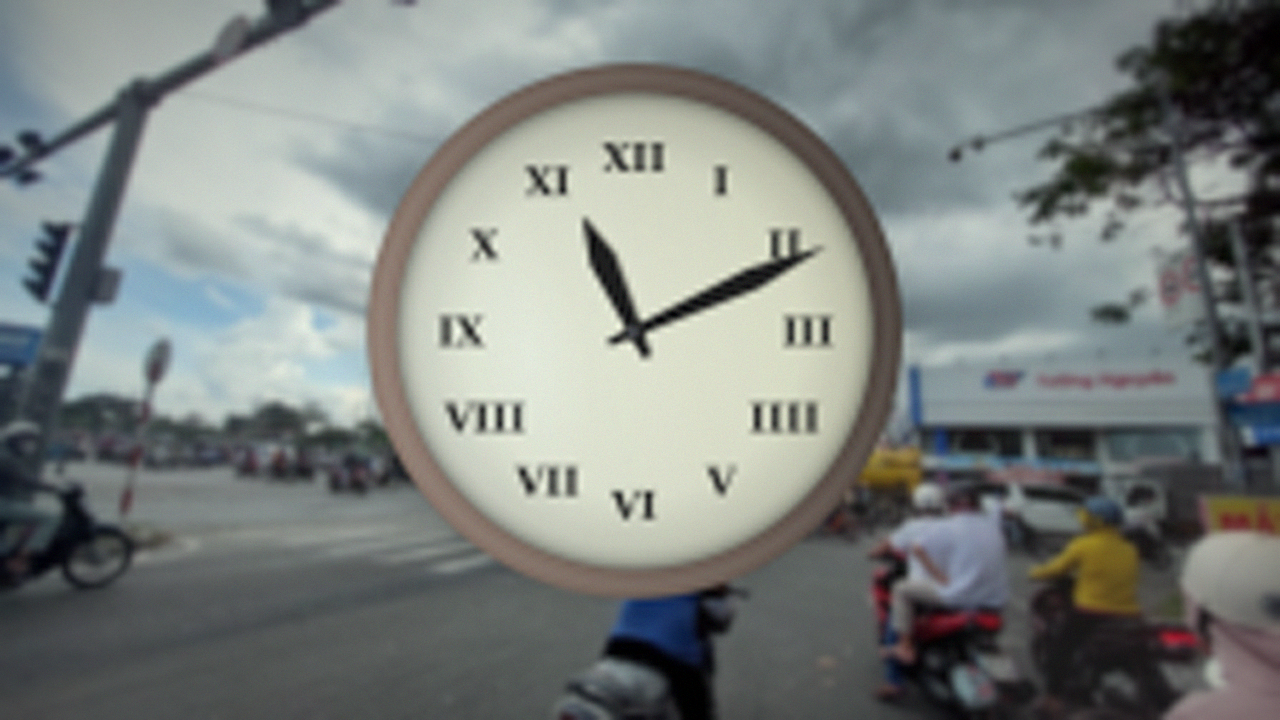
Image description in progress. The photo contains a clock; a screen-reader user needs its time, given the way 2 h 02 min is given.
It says 11 h 11 min
